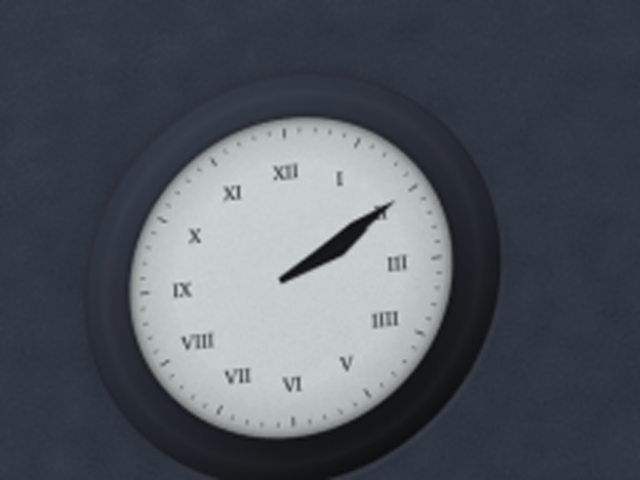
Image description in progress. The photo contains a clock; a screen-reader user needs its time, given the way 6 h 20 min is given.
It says 2 h 10 min
